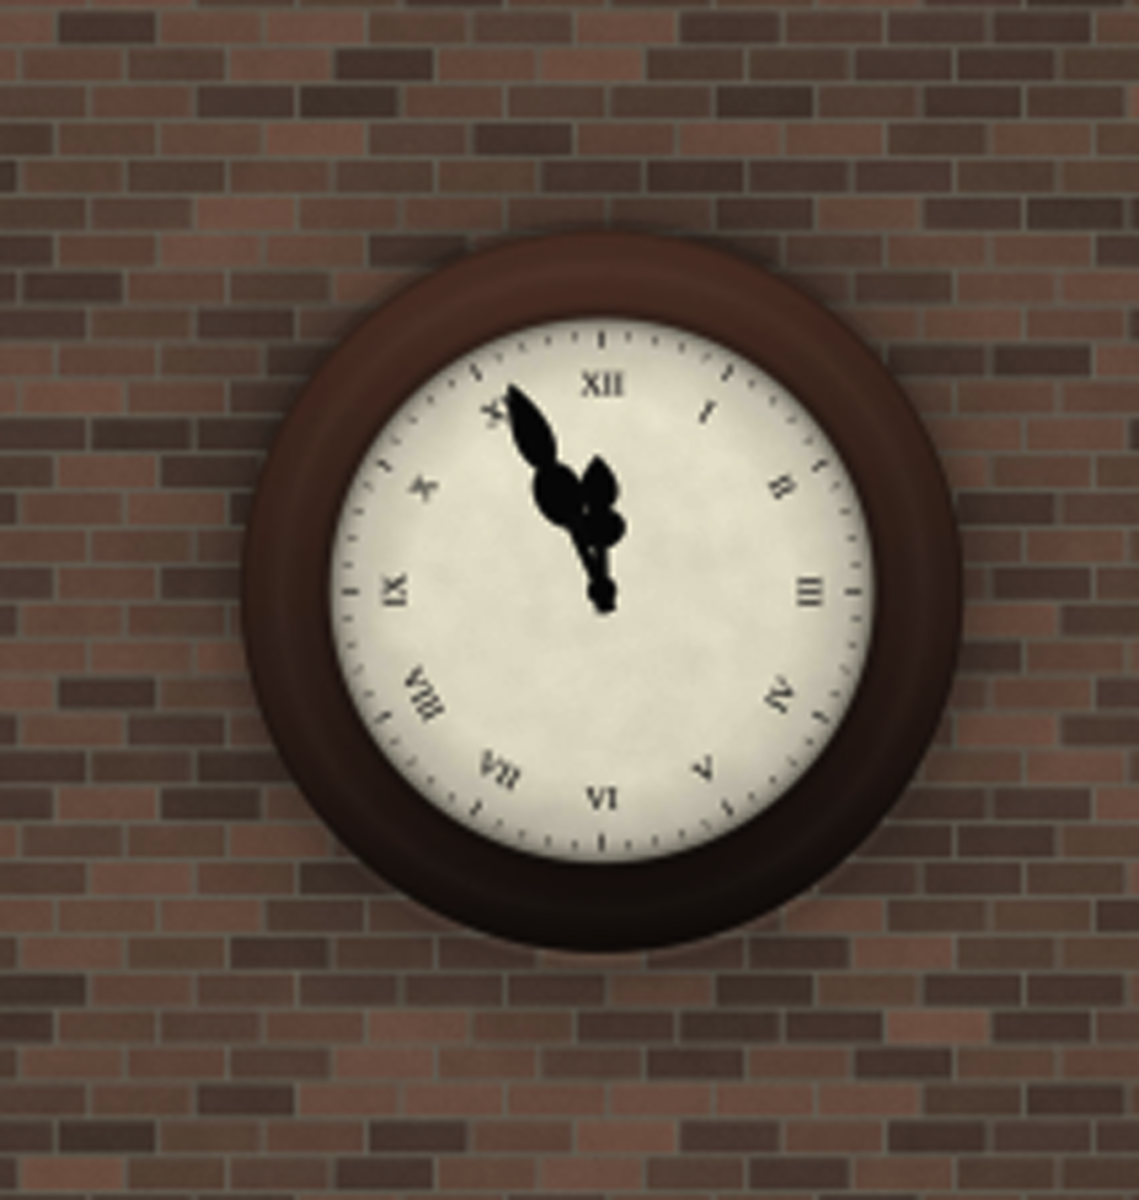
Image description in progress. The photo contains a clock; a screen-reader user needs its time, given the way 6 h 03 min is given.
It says 11 h 56 min
